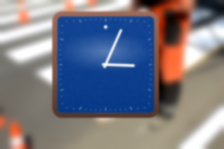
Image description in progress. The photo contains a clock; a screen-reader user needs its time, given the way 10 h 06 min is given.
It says 3 h 04 min
